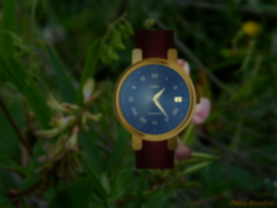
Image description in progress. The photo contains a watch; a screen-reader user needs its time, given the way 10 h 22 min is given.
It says 1 h 24 min
